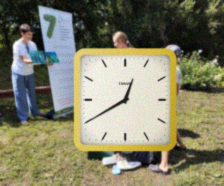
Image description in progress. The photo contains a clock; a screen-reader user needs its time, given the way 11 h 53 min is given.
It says 12 h 40 min
